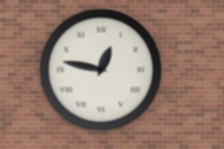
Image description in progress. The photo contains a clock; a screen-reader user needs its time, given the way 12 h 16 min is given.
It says 12 h 47 min
